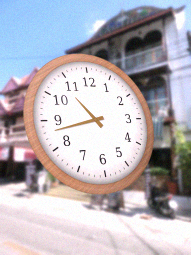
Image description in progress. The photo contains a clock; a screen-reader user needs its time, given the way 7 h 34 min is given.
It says 10 h 43 min
